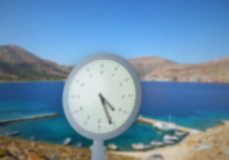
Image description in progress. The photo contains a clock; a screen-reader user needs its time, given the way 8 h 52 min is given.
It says 4 h 26 min
